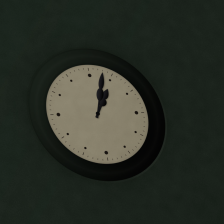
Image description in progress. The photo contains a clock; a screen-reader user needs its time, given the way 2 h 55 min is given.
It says 1 h 03 min
